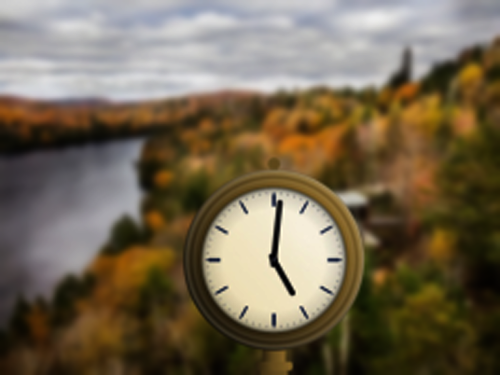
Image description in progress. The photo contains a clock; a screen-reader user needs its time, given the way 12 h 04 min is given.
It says 5 h 01 min
